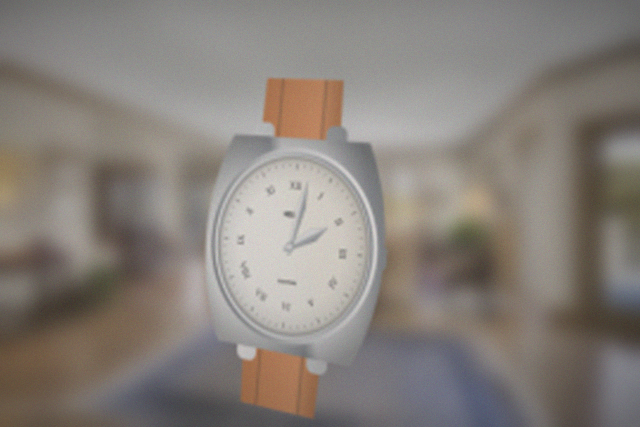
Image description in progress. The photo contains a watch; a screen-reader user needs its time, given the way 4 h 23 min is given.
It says 2 h 02 min
